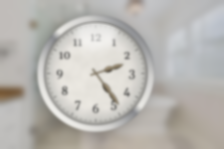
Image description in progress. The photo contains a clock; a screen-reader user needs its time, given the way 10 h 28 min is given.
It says 2 h 24 min
